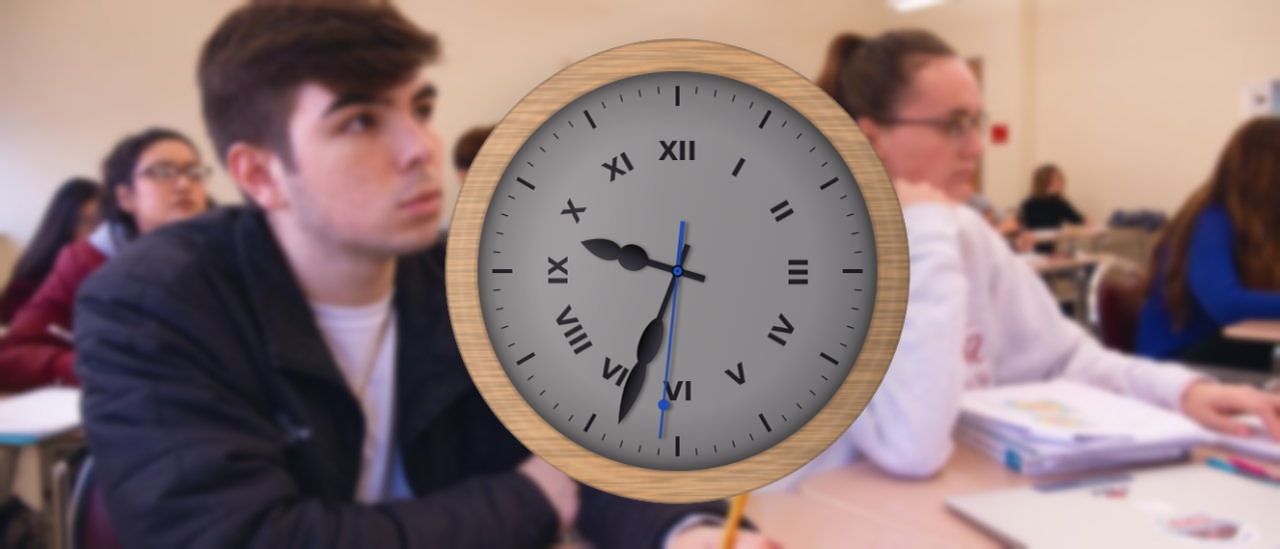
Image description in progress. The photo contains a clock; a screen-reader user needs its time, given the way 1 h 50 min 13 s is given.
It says 9 h 33 min 31 s
